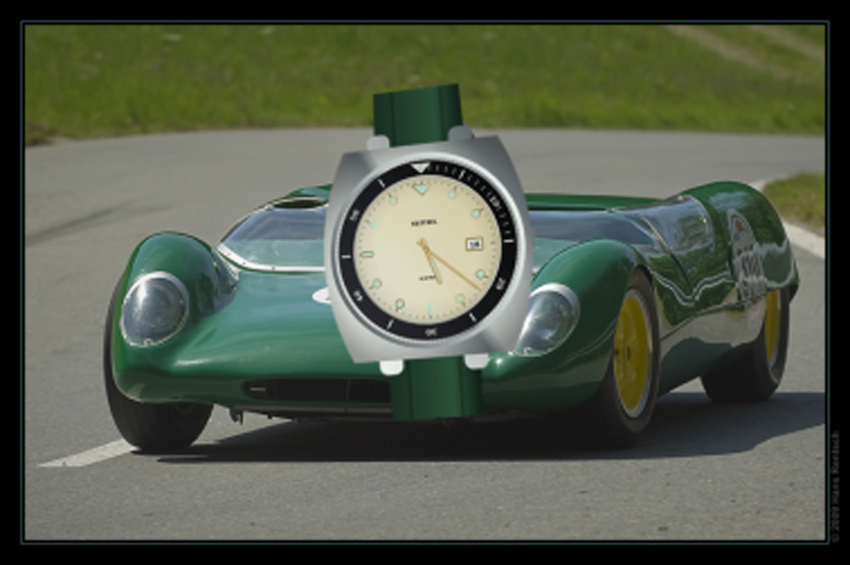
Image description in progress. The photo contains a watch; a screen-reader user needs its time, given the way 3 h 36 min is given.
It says 5 h 22 min
